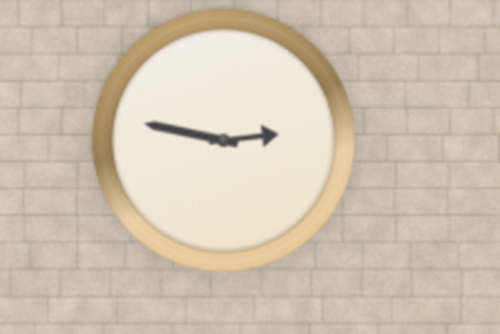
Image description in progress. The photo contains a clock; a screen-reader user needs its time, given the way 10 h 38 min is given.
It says 2 h 47 min
